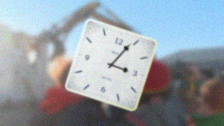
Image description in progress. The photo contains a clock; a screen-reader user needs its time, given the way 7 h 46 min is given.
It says 3 h 04 min
